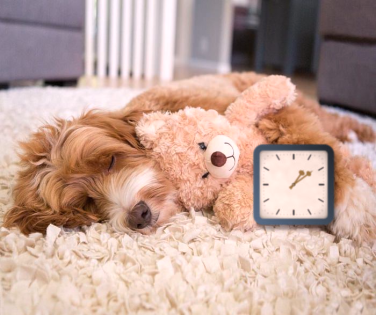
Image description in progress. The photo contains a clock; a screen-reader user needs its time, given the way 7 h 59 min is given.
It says 1 h 09 min
